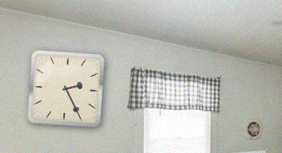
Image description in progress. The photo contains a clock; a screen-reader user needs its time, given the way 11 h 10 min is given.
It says 2 h 25 min
